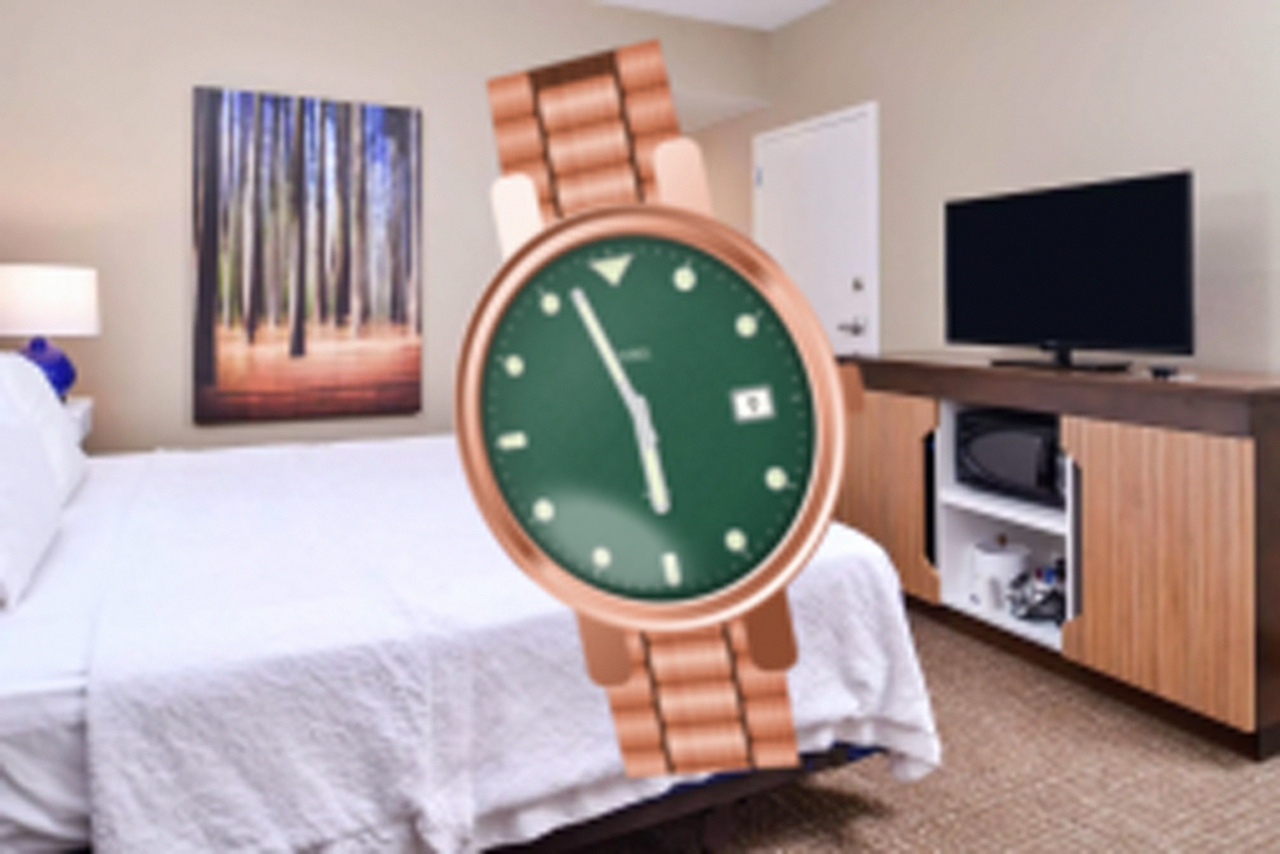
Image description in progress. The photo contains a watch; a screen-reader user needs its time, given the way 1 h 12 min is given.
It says 5 h 57 min
